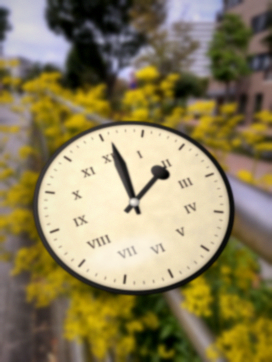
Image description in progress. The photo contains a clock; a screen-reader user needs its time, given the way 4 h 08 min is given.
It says 2 h 01 min
